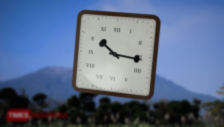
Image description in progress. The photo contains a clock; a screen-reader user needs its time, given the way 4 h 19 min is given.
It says 10 h 16 min
